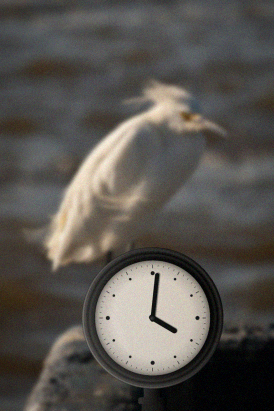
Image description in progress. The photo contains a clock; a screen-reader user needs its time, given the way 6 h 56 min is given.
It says 4 h 01 min
